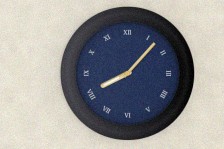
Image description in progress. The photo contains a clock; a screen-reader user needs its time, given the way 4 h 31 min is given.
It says 8 h 07 min
